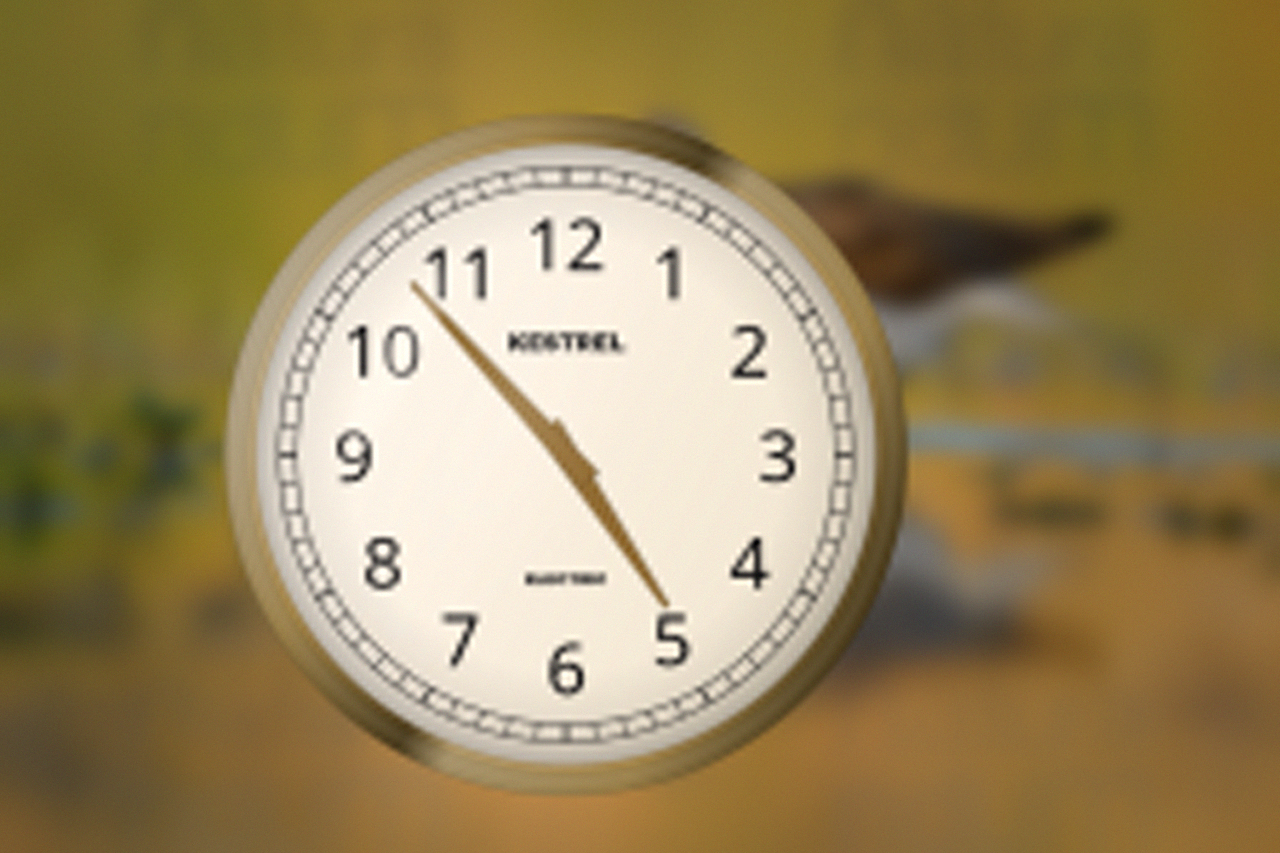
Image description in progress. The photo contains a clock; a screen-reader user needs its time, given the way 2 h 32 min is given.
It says 4 h 53 min
